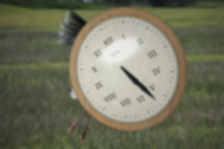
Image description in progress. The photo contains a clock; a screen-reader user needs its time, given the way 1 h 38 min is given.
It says 5 h 27 min
